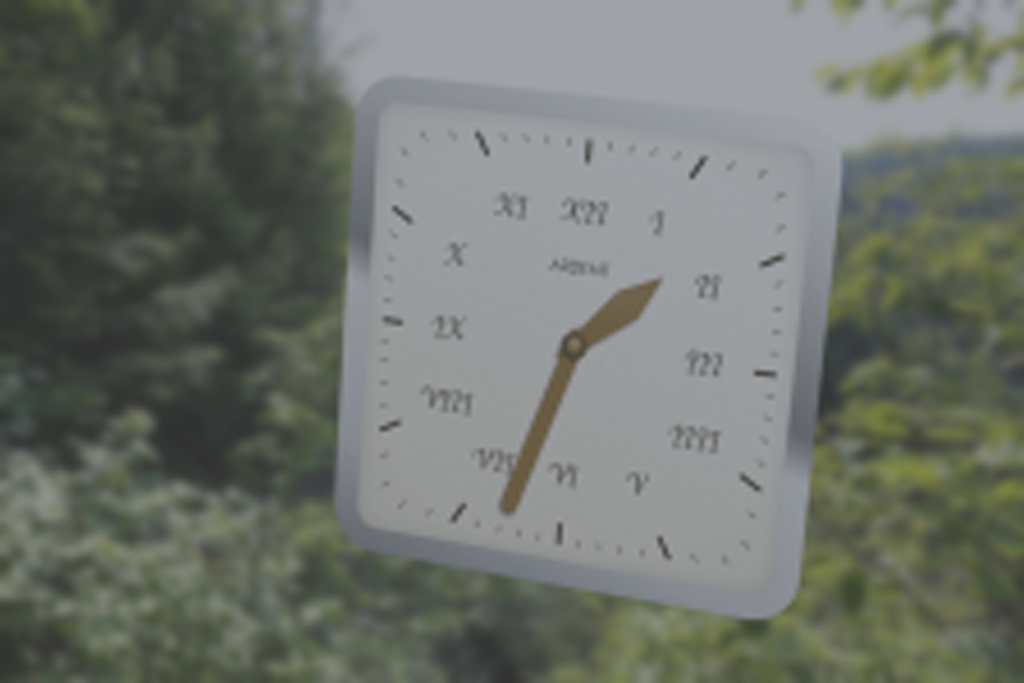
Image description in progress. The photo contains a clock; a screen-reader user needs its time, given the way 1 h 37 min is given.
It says 1 h 33 min
